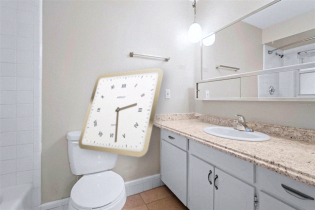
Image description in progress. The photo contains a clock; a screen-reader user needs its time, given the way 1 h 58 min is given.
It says 2 h 28 min
